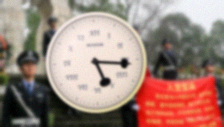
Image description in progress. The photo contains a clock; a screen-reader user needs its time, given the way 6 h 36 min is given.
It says 5 h 16 min
